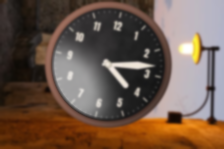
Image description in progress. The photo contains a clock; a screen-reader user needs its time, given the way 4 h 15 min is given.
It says 4 h 13 min
